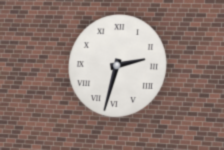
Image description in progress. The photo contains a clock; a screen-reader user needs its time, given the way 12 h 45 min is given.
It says 2 h 32 min
